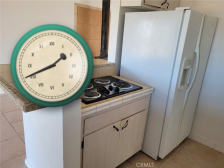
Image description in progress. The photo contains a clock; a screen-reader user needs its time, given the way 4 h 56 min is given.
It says 1 h 41 min
